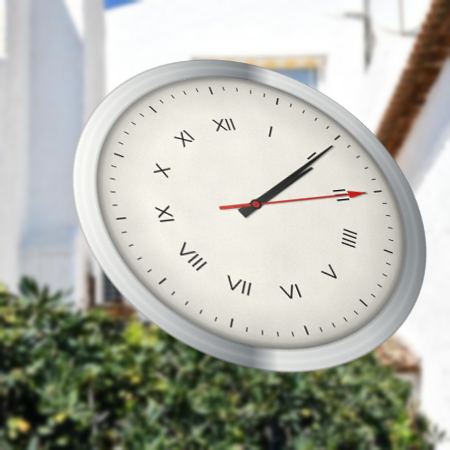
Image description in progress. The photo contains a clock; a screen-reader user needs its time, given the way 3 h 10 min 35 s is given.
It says 2 h 10 min 15 s
